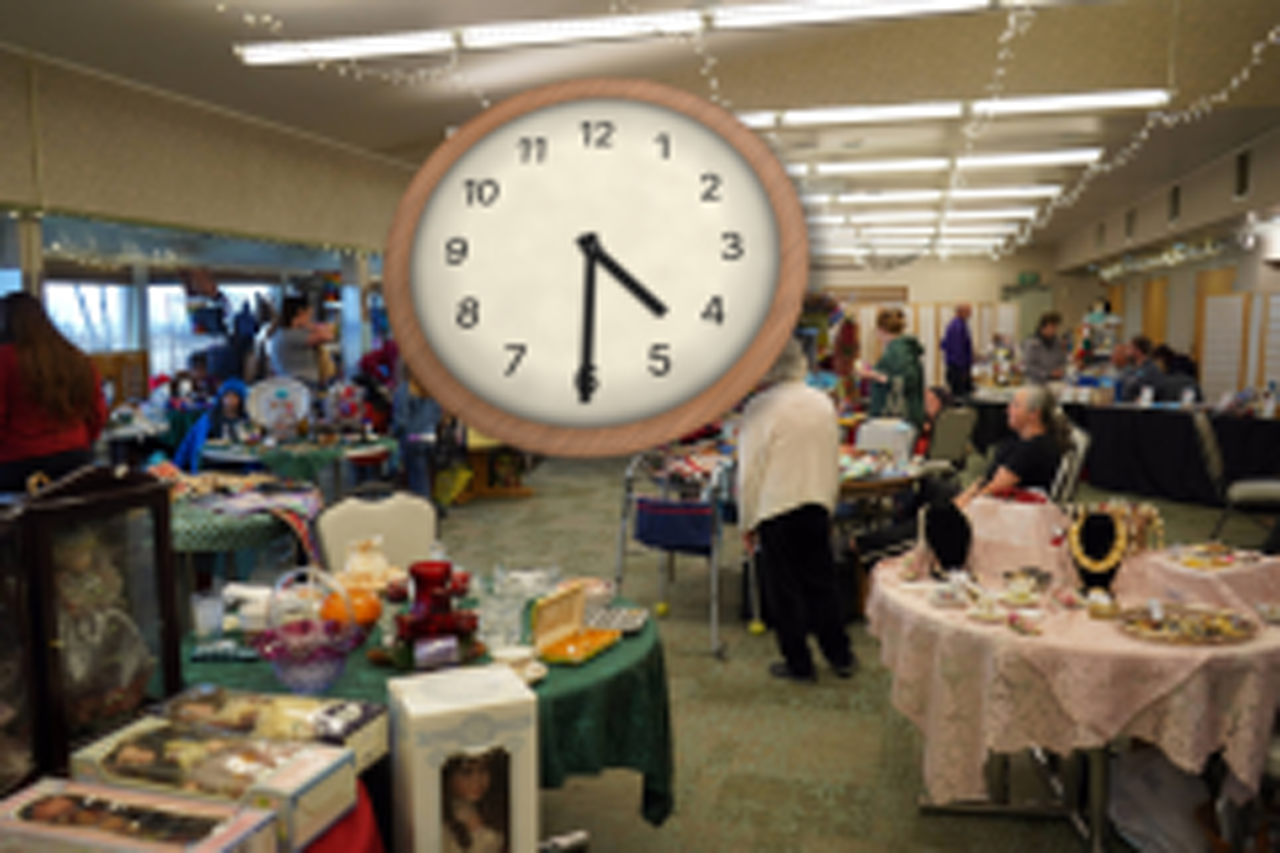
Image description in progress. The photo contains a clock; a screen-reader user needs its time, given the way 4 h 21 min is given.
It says 4 h 30 min
